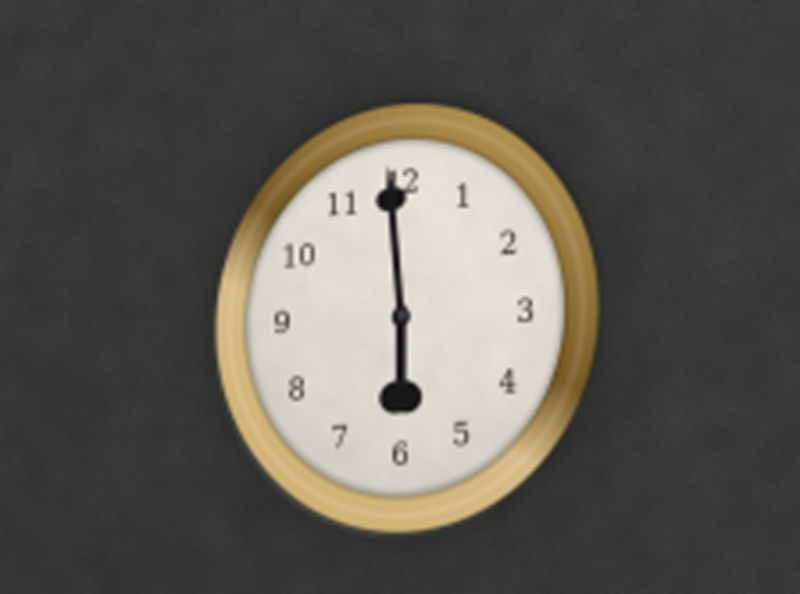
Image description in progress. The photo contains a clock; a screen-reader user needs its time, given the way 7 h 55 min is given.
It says 5 h 59 min
